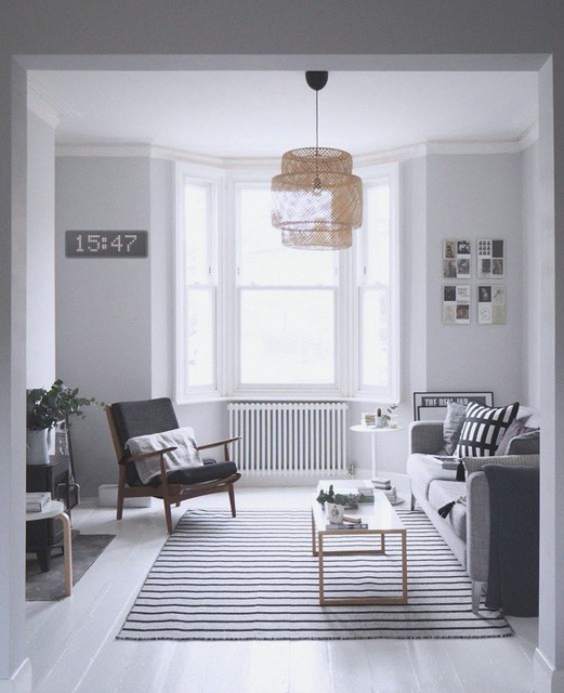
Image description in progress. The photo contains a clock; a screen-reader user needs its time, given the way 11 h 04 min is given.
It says 15 h 47 min
